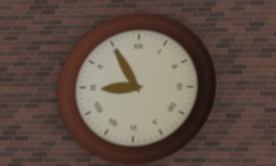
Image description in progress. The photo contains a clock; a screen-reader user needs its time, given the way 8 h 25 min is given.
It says 8 h 55 min
